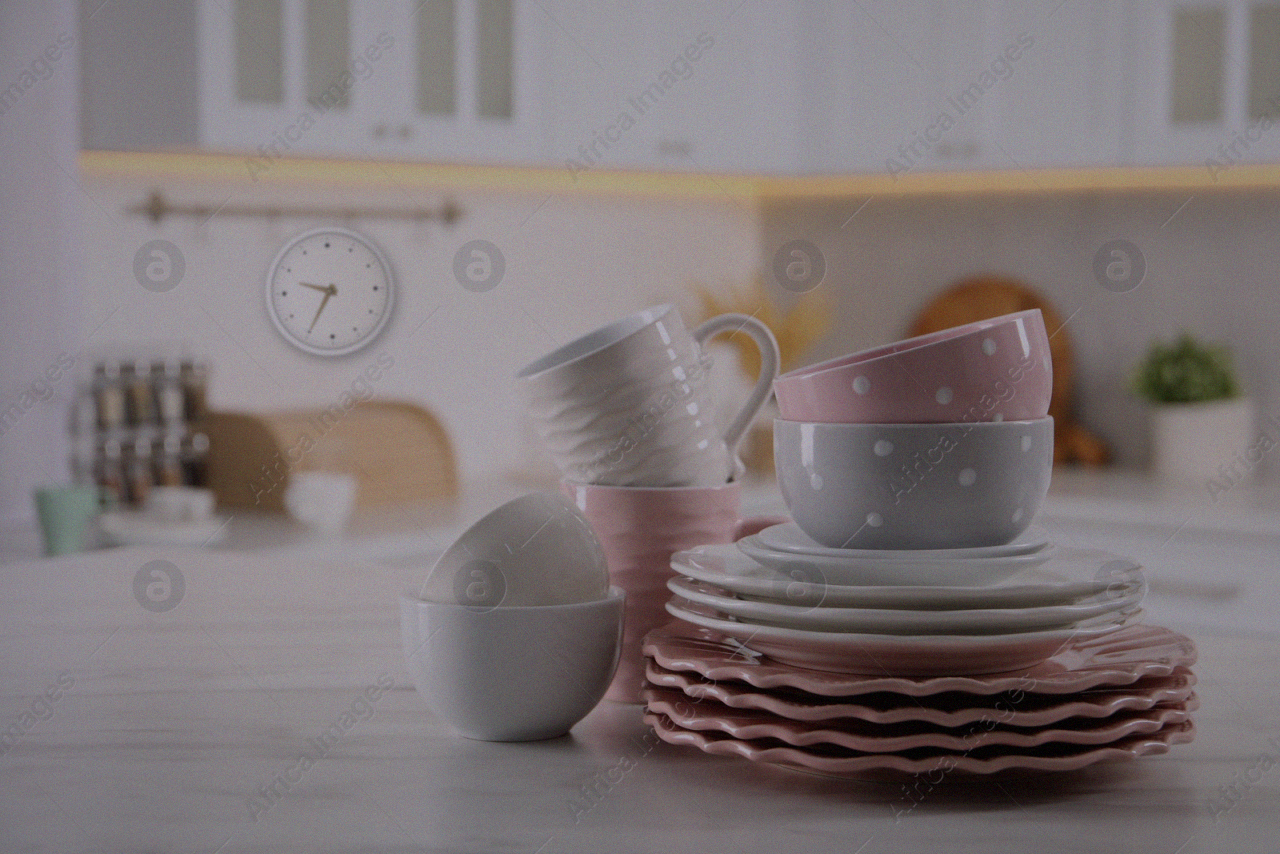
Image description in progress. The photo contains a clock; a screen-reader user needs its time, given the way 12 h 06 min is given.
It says 9 h 35 min
